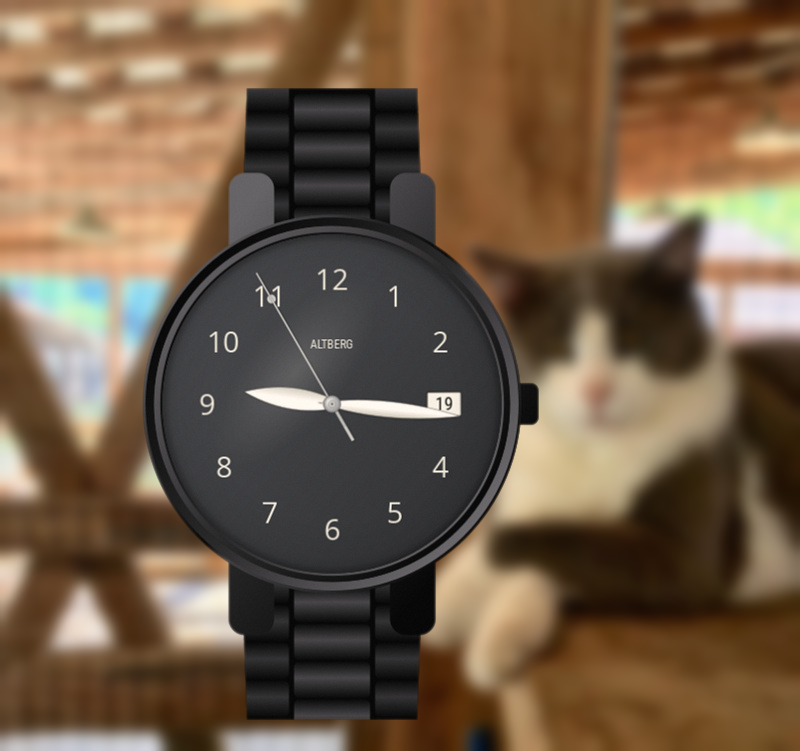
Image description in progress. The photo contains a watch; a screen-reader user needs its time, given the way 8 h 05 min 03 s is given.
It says 9 h 15 min 55 s
